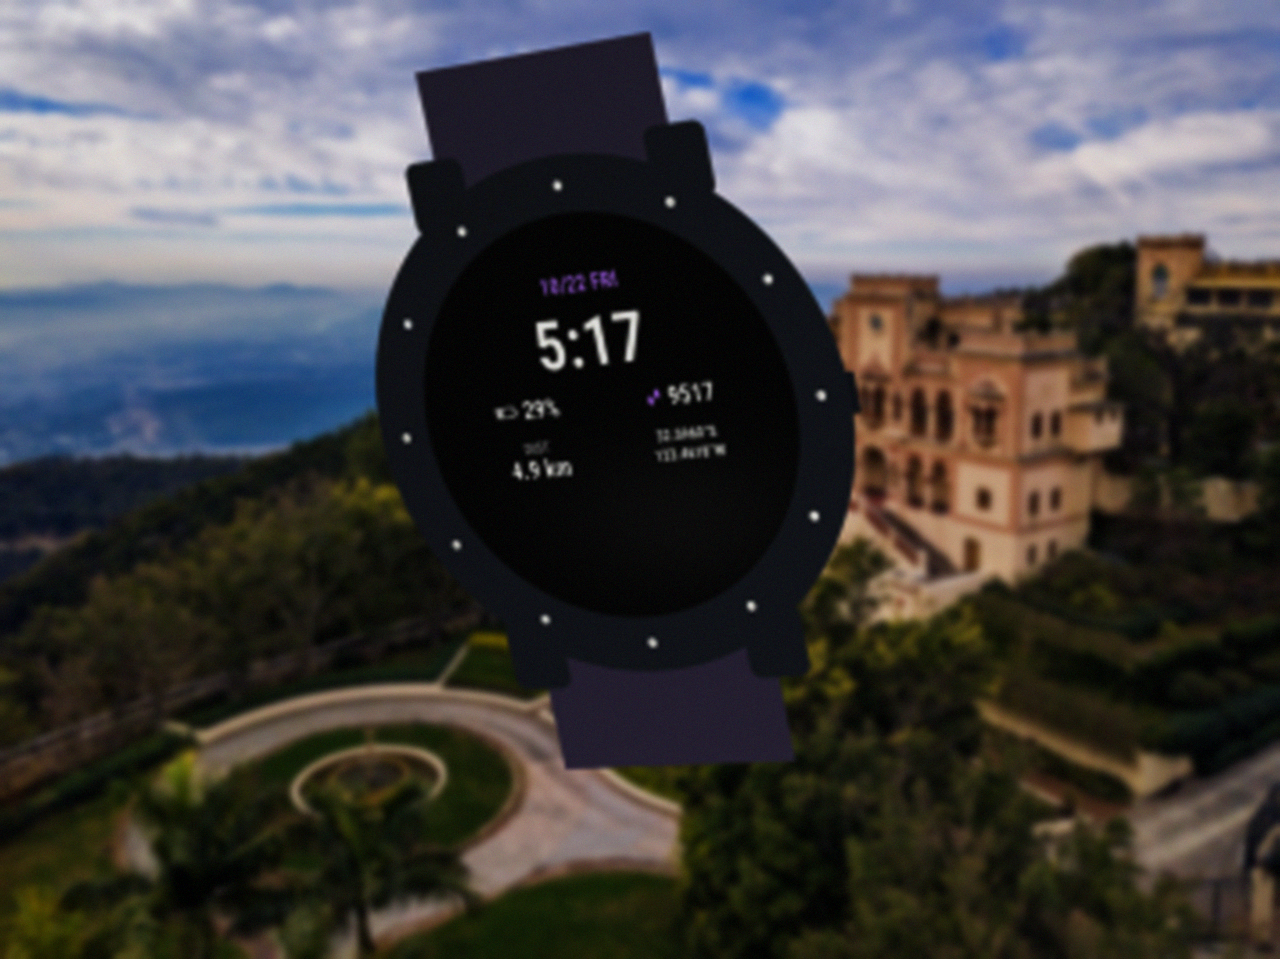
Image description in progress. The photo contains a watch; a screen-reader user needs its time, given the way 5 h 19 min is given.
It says 5 h 17 min
